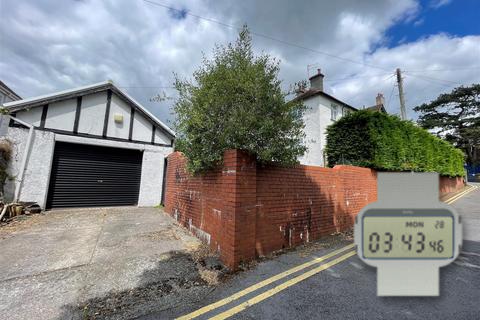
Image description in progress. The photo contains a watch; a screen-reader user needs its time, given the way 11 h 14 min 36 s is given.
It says 3 h 43 min 46 s
